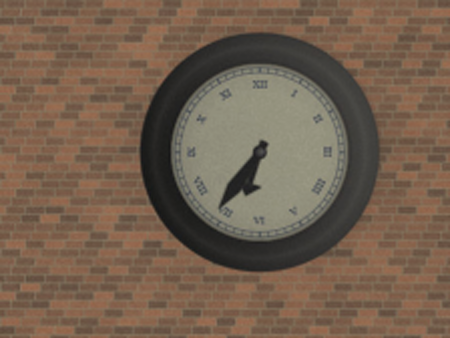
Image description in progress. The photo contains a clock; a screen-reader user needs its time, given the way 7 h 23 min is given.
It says 6 h 36 min
